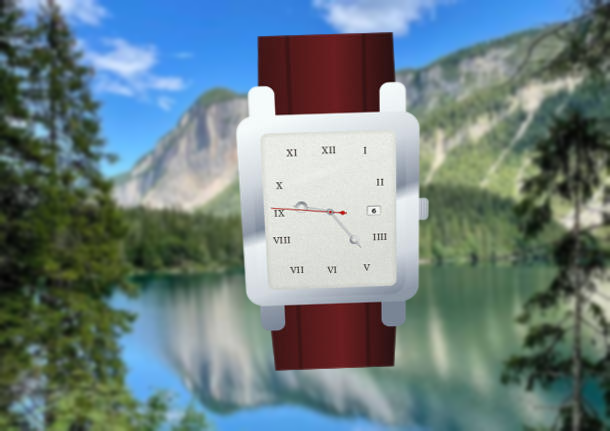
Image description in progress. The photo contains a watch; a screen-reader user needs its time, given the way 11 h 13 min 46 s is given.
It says 9 h 23 min 46 s
